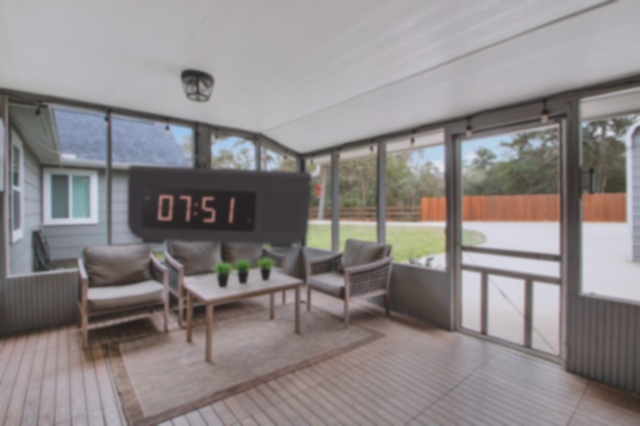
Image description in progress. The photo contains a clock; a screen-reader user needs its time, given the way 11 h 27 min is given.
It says 7 h 51 min
